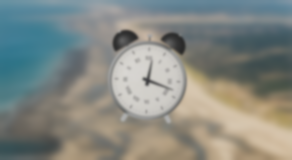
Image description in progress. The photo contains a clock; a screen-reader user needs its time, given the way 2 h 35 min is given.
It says 12 h 18 min
